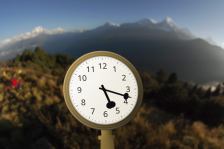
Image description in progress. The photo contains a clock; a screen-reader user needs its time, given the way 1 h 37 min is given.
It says 5 h 18 min
